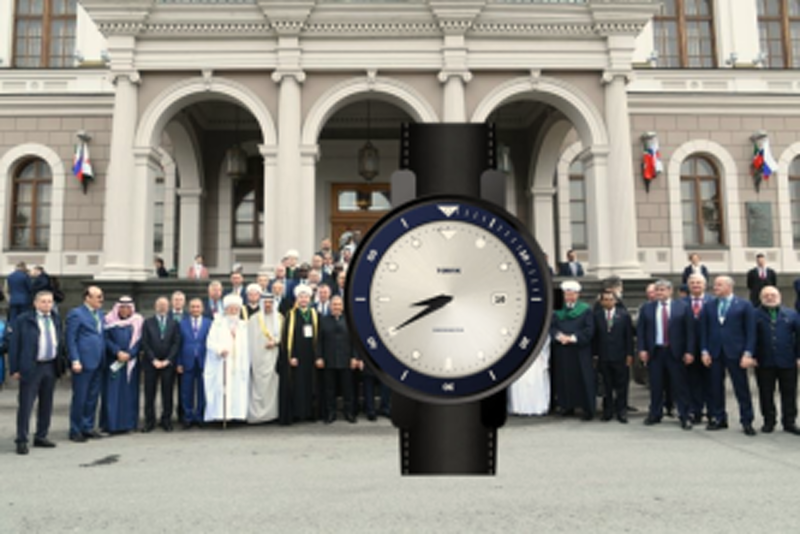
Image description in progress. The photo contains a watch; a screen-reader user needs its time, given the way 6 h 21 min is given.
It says 8 h 40 min
